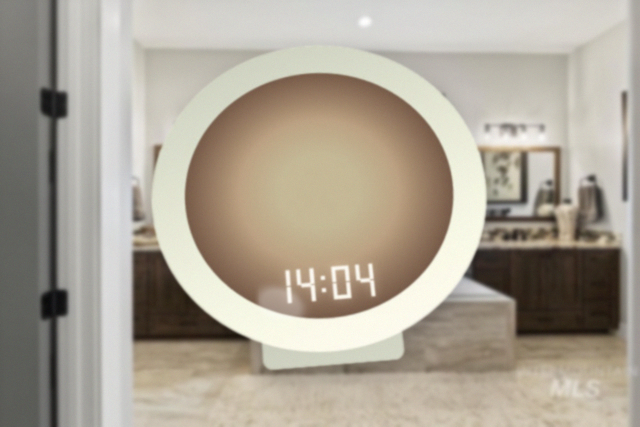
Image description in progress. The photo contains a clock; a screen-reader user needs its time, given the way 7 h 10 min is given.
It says 14 h 04 min
